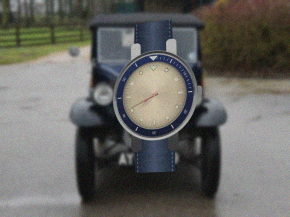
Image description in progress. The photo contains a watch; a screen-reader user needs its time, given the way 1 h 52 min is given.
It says 7 h 41 min
